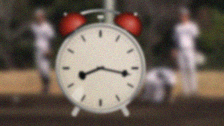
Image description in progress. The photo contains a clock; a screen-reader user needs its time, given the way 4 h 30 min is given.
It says 8 h 17 min
